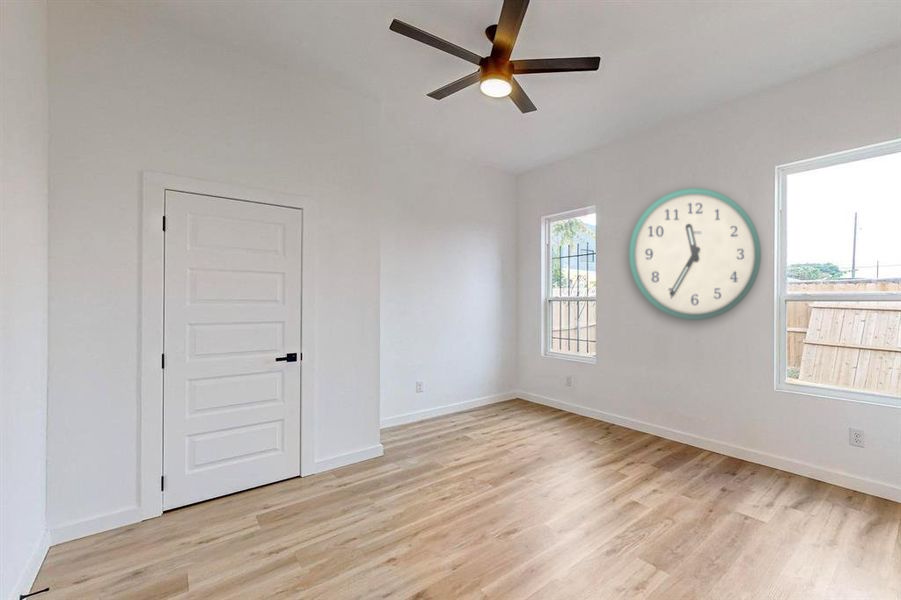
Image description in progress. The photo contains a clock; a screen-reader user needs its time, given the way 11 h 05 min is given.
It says 11 h 35 min
